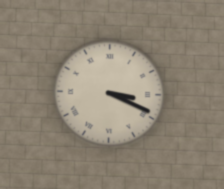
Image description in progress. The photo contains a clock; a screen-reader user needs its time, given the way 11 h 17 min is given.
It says 3 h 19 min
